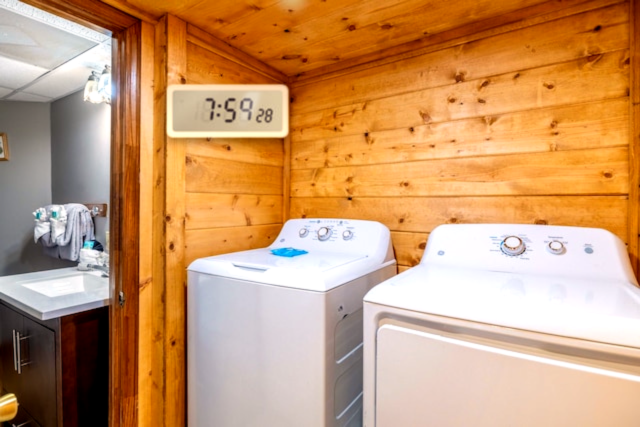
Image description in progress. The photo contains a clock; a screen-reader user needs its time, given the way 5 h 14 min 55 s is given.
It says 7 h 59 min 28 s
